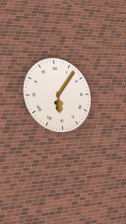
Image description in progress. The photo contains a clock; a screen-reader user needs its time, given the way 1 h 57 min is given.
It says 6 h 07 min
